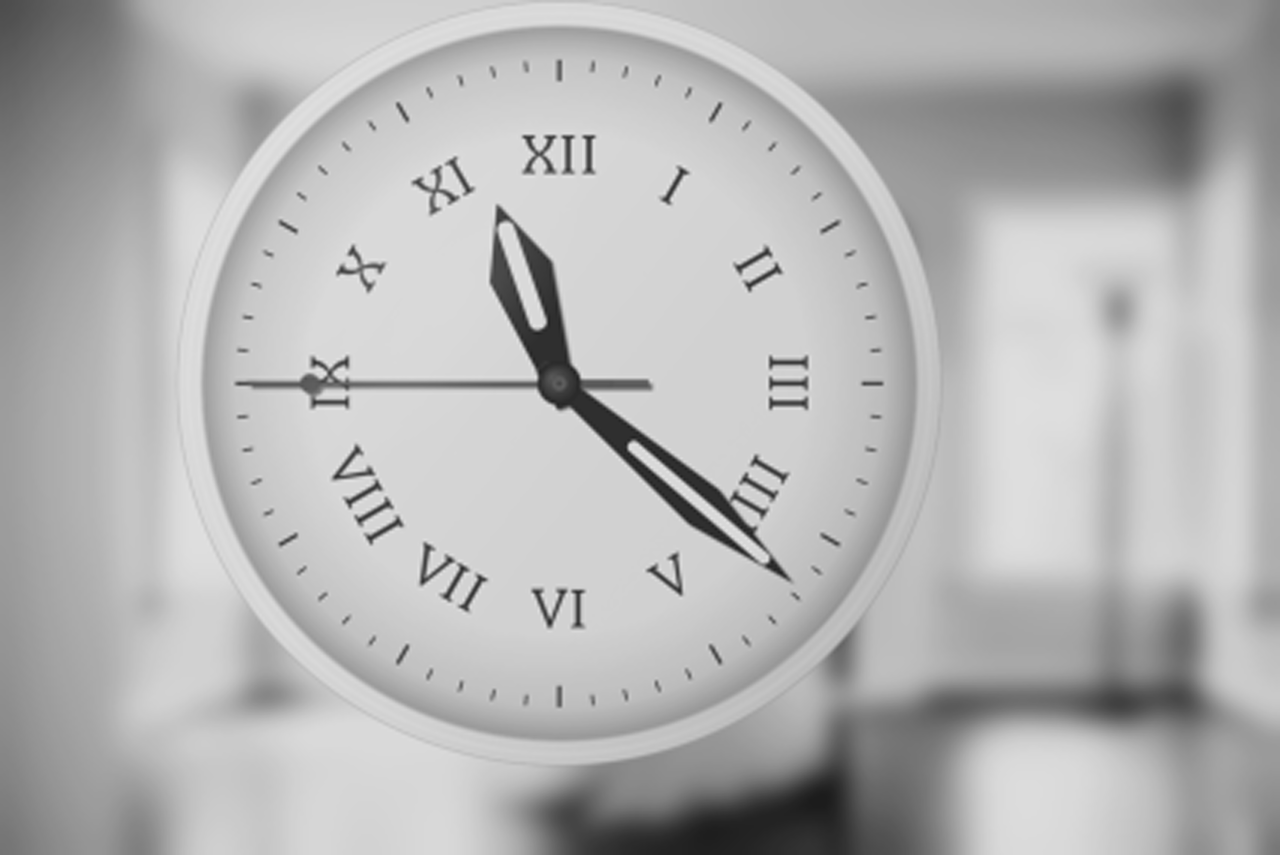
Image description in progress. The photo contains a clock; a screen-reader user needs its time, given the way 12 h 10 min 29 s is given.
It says 11 h 21 min 45 s
